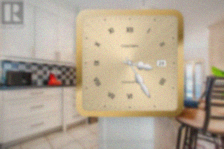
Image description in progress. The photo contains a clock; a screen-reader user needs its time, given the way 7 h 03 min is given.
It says 3 h 25 min
